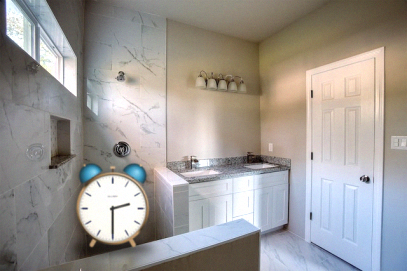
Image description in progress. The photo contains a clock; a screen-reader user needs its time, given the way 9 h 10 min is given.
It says 2 h 30 min
